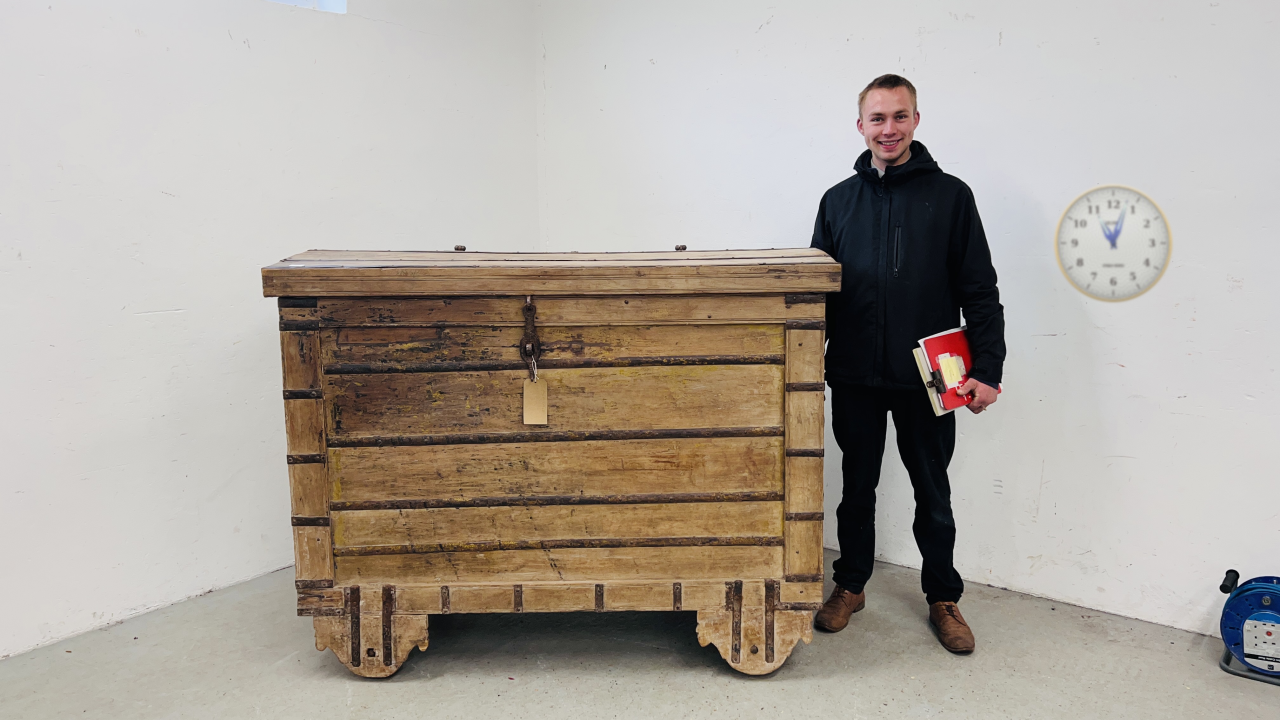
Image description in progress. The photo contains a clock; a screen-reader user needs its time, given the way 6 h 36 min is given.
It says 11 h 03 min
